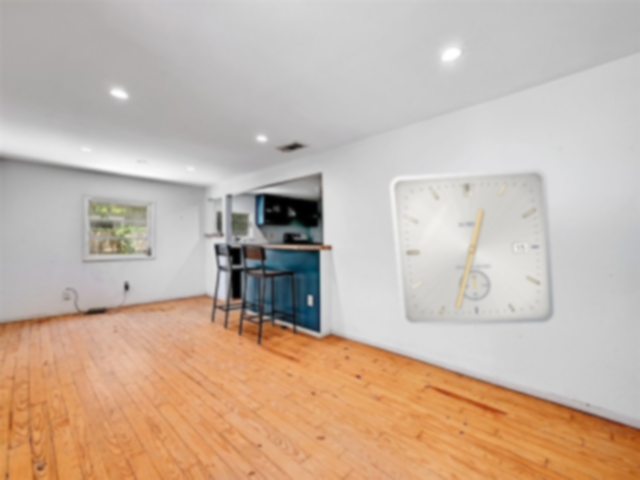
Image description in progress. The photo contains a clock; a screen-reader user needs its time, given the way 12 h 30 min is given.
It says 12 h 33 min
